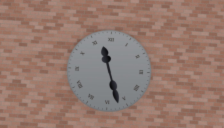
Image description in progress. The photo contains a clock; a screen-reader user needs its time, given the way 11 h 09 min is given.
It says 11 h 27 min
